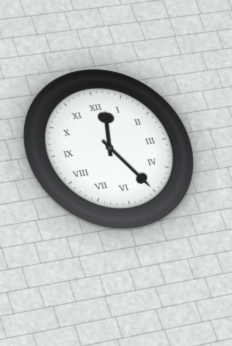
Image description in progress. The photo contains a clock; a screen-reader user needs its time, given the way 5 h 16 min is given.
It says 12 h 25 min
